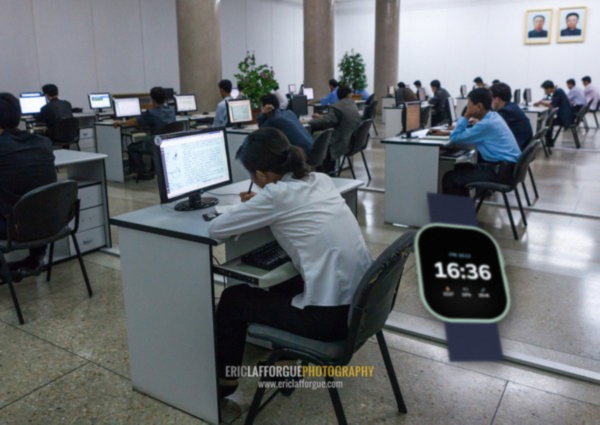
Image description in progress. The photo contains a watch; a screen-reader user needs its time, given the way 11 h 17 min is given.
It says 16 h 36 min
